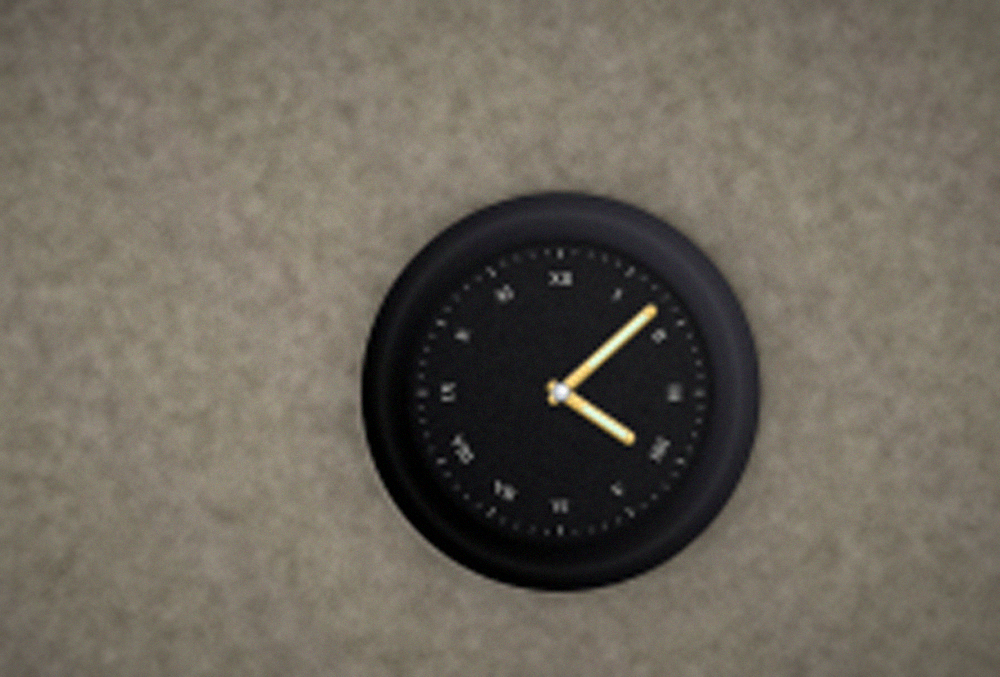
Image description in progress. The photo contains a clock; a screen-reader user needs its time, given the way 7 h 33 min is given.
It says 4 h 08 min
